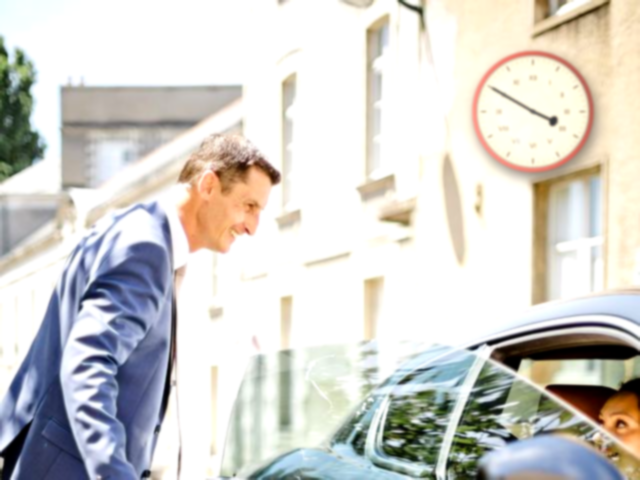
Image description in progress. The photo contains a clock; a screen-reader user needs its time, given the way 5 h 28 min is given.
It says 3 h 50 min
